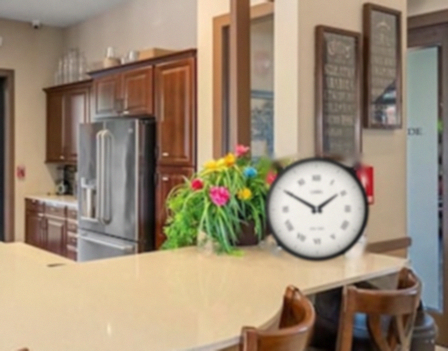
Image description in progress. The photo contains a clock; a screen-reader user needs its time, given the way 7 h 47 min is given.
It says 1 h 50 min
